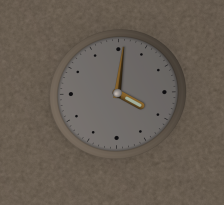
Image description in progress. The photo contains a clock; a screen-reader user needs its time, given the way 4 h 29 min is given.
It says 4 h 01 min
